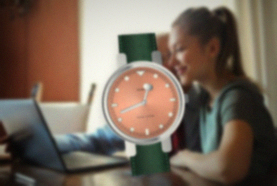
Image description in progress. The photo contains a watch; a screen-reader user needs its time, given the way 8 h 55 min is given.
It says 12 h 42 min
